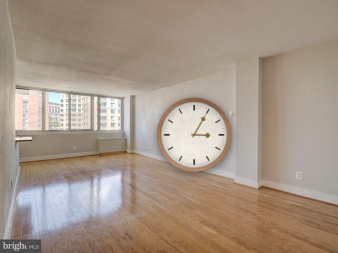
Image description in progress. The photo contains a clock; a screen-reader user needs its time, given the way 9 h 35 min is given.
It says 3 h 05 min
